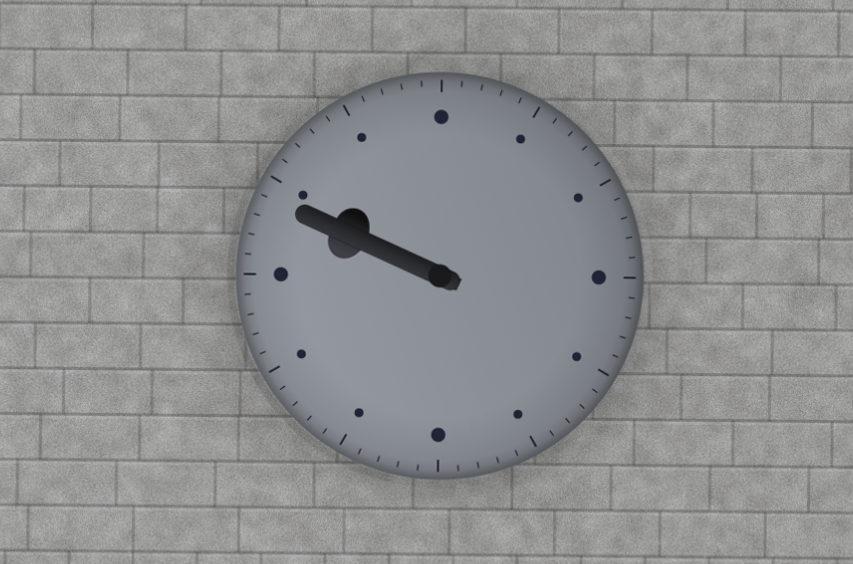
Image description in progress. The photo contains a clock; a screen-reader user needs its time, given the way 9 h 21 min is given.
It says 9 h 49 min
